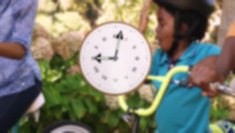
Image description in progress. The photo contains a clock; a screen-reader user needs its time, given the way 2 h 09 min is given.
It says 9 h 02 min
